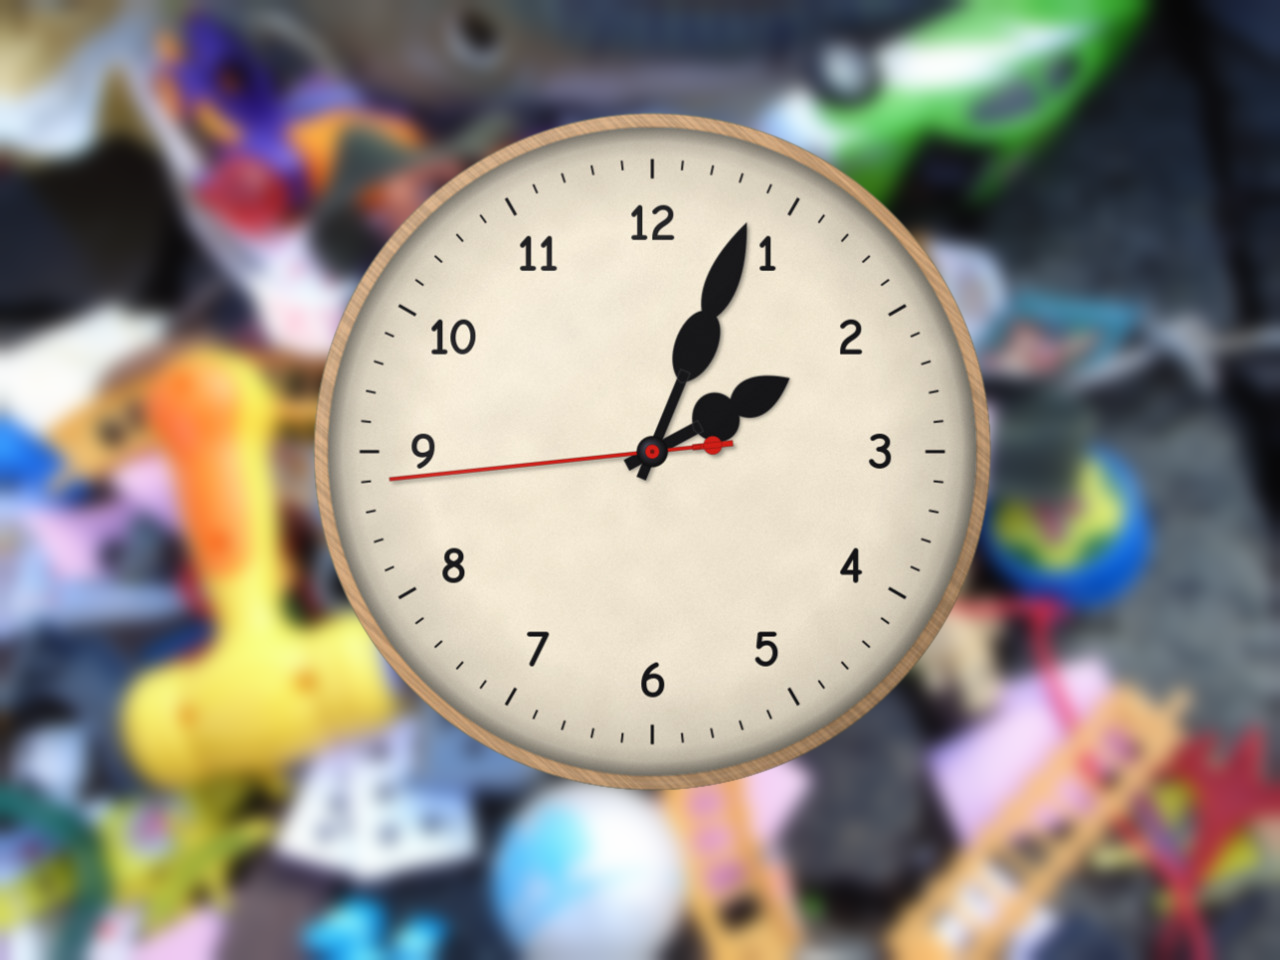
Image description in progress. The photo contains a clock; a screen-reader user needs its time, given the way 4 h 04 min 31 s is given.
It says 2 h 03 min 44 s
